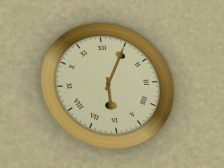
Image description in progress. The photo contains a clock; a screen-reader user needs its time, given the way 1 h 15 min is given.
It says 6 h 05 min
